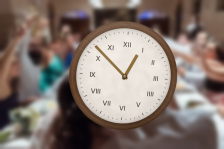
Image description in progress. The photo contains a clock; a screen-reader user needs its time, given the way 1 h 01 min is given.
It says 12 h 52 min
